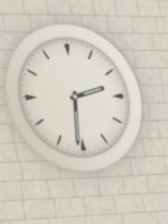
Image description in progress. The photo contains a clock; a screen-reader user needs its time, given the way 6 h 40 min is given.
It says 2 h 31 min
